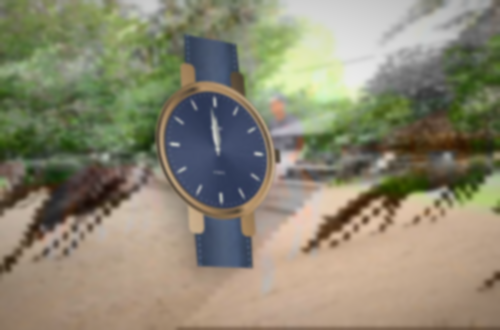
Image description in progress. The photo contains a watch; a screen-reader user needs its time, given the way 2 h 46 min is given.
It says 11 h 59 min
